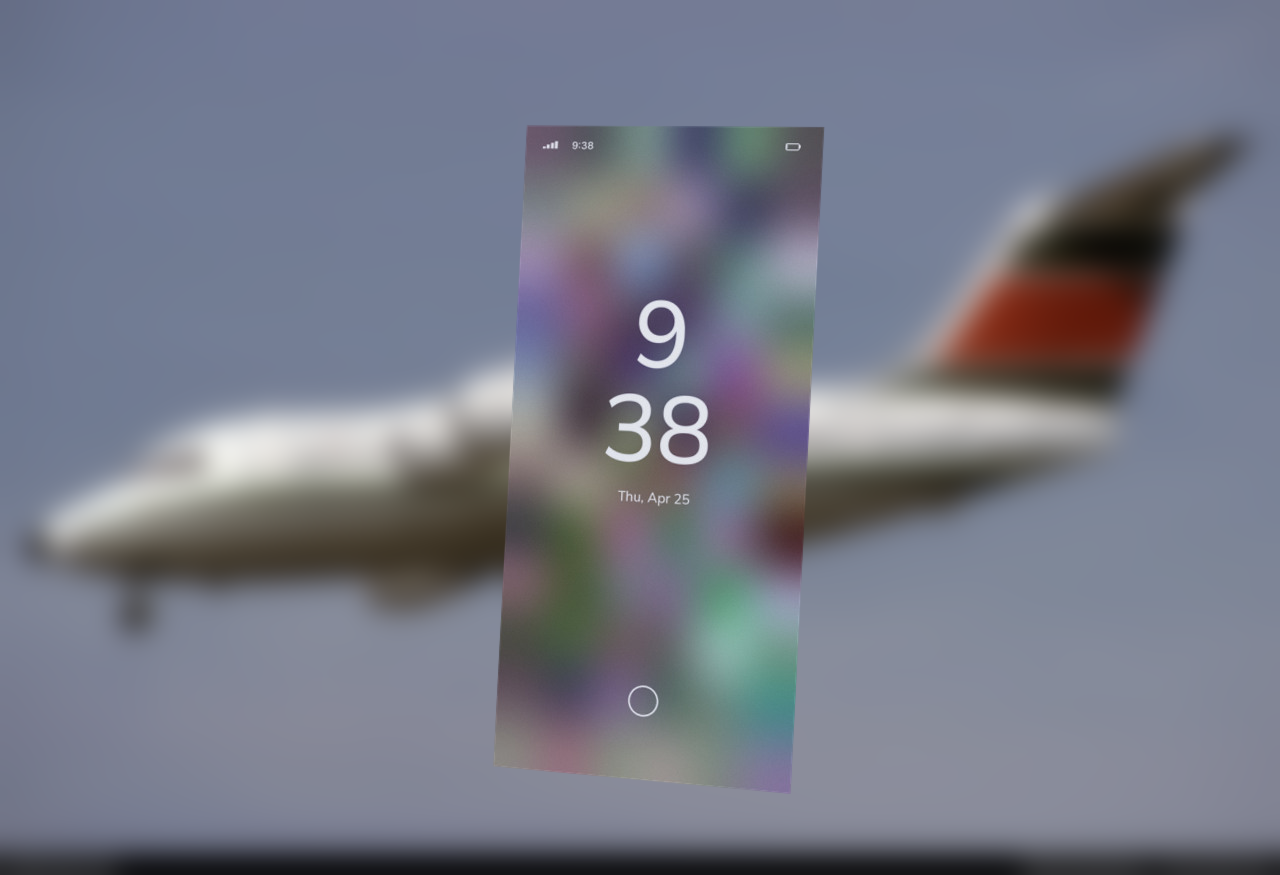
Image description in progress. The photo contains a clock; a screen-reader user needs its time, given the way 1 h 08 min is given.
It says 9 h 38 min
